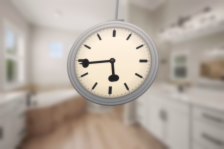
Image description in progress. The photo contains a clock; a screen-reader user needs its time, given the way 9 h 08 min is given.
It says 5 h 44 min
